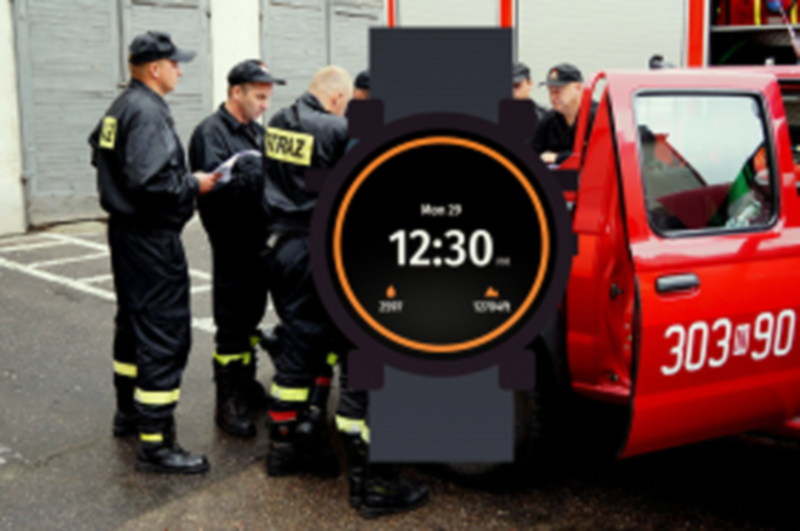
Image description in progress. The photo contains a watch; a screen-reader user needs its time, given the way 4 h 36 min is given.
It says 12 h 30 min
